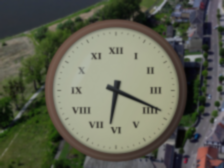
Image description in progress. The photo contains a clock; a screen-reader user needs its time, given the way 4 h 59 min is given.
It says 6 h 19 min
